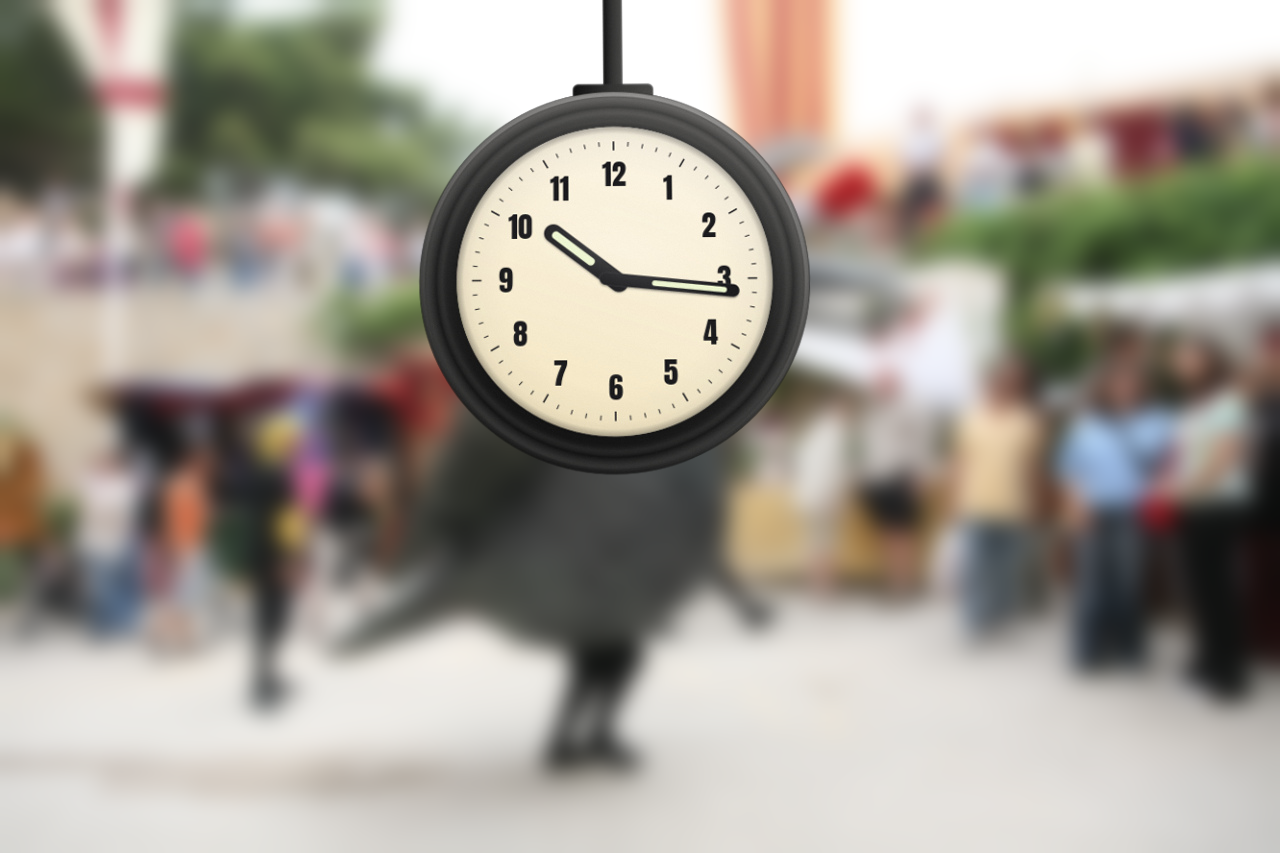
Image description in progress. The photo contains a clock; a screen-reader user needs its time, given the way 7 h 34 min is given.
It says 10 h 16 min
